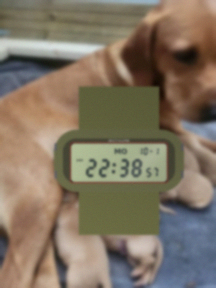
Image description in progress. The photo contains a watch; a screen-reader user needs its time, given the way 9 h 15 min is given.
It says 22 h 38 min
